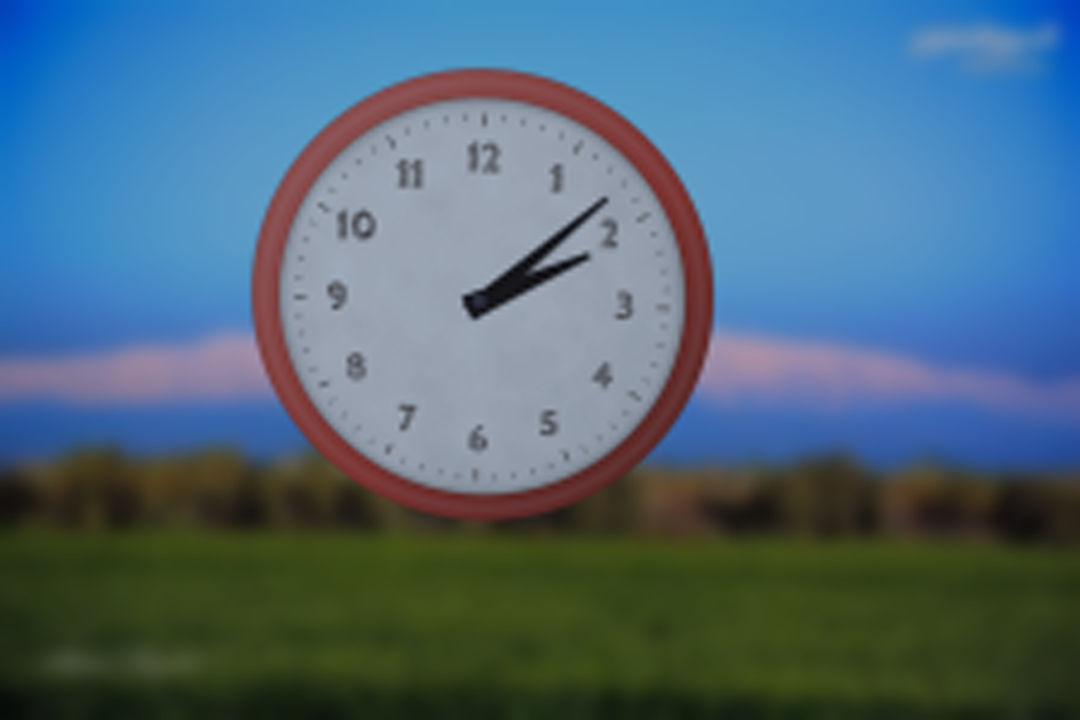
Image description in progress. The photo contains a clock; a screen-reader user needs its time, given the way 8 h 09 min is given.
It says 2 h 08 min
